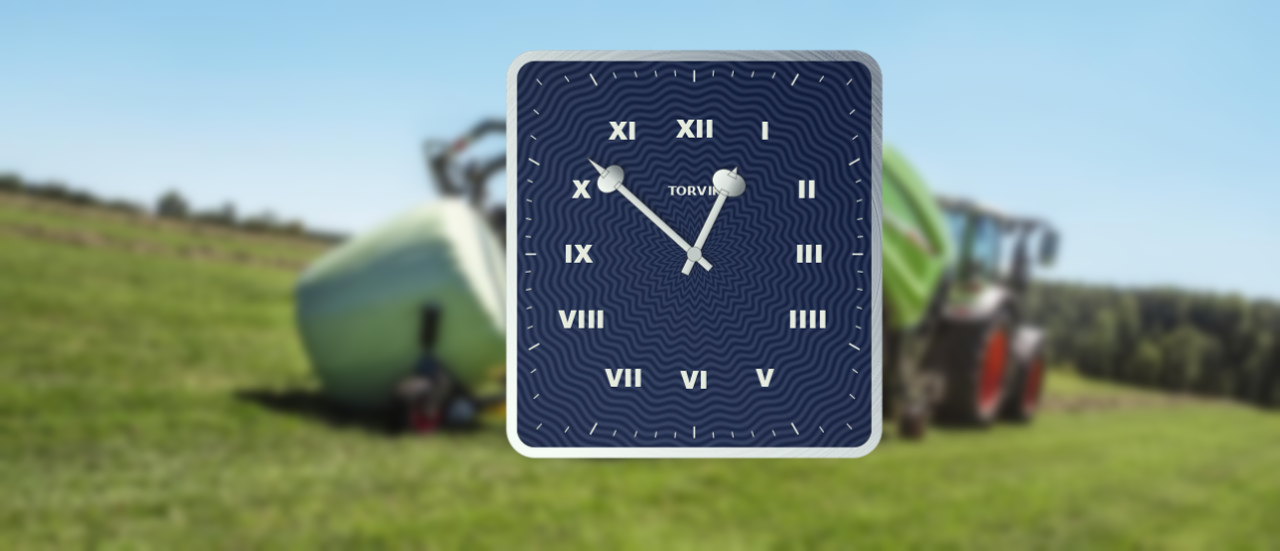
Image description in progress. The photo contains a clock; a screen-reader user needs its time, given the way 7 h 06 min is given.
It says 12 h 52 min
